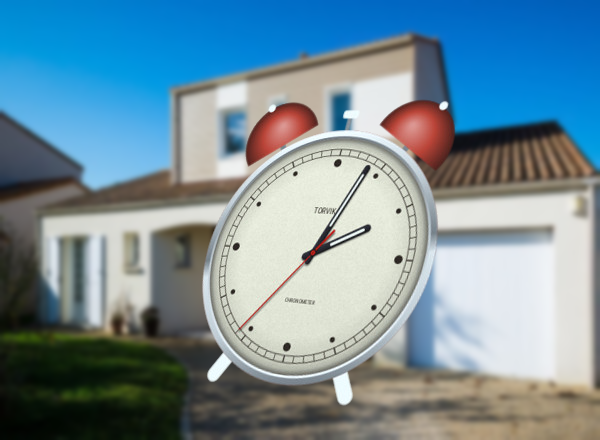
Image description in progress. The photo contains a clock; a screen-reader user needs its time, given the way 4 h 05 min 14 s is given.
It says 2 h 03 min 36 s
